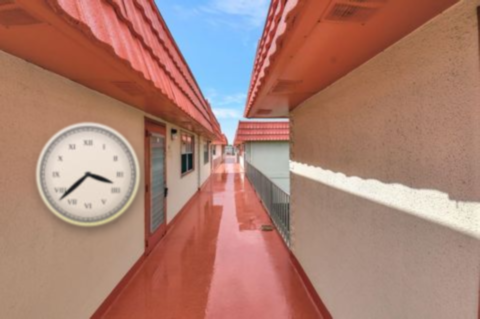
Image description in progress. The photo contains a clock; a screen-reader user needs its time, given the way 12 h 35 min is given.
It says 3 h 38 min
